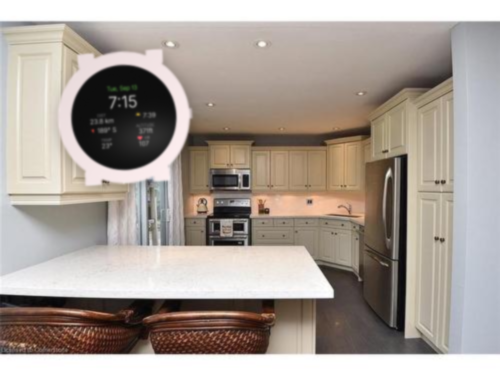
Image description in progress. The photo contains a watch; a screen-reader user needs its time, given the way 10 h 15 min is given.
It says 7 h 15 min
